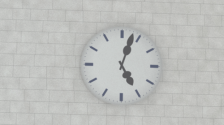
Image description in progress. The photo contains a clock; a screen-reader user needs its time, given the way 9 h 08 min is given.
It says 5 h 03 min
